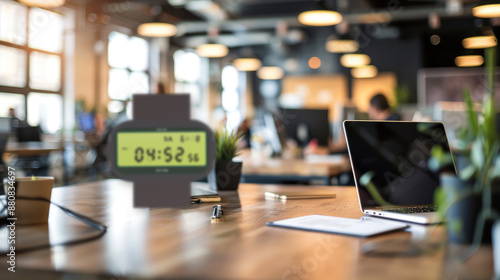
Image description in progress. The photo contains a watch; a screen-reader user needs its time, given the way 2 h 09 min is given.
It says 4 h 52 min
